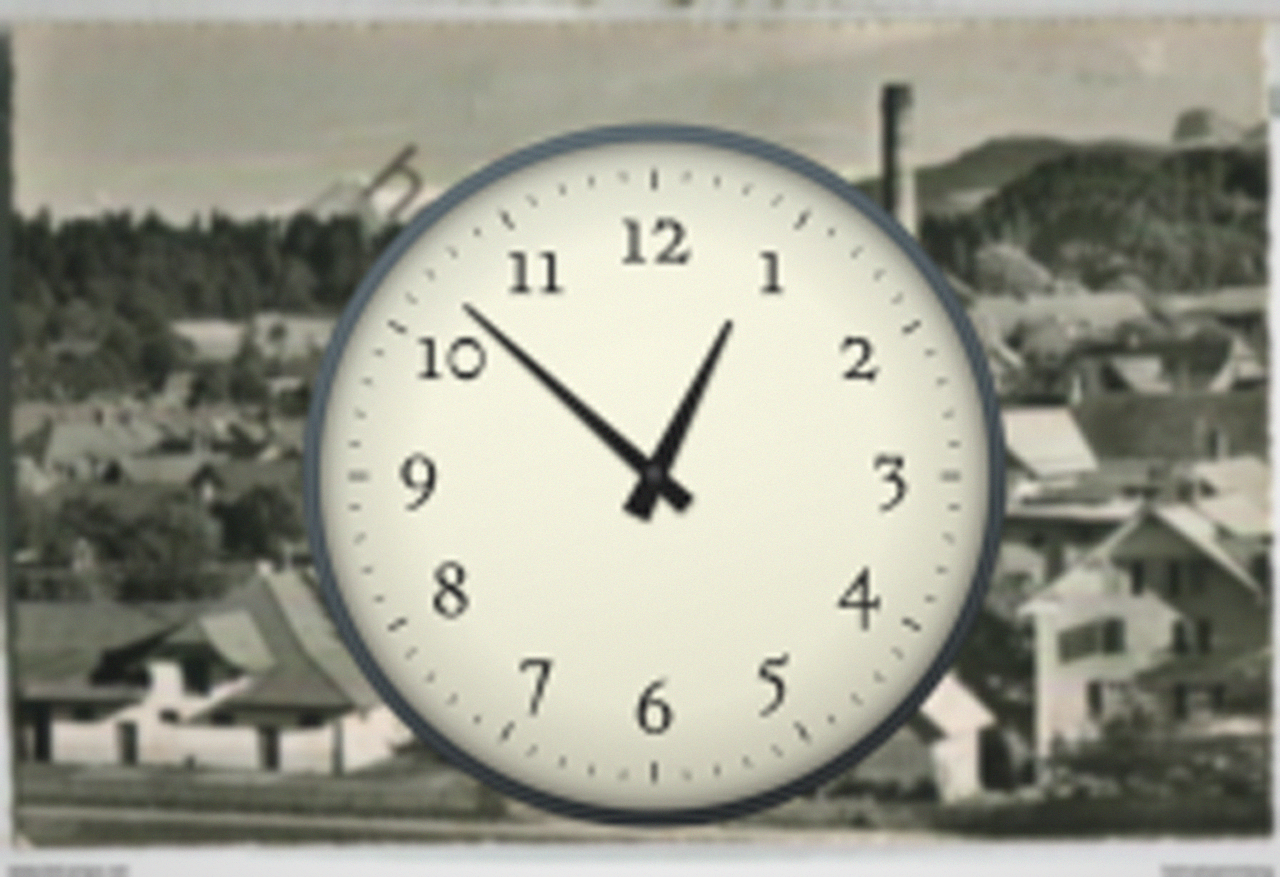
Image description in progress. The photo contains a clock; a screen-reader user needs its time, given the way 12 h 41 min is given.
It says 12 h 52 min
